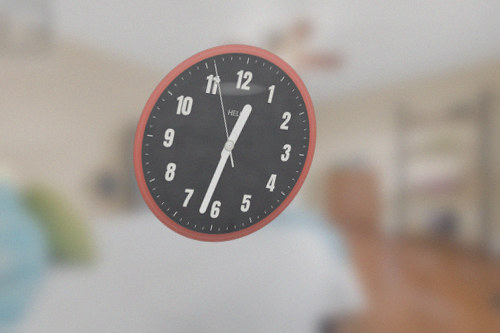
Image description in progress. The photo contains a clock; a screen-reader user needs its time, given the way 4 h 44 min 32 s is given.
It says 12 h 31 min 56 s
